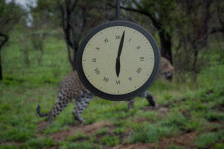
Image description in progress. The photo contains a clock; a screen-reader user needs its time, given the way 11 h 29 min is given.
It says 6 h 02 min
